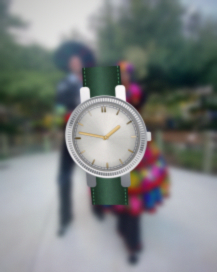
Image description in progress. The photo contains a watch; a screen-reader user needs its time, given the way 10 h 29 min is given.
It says 1 h 47 min
